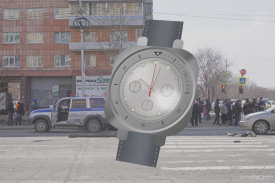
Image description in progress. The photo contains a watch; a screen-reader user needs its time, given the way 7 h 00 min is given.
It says 10 h 02 min
